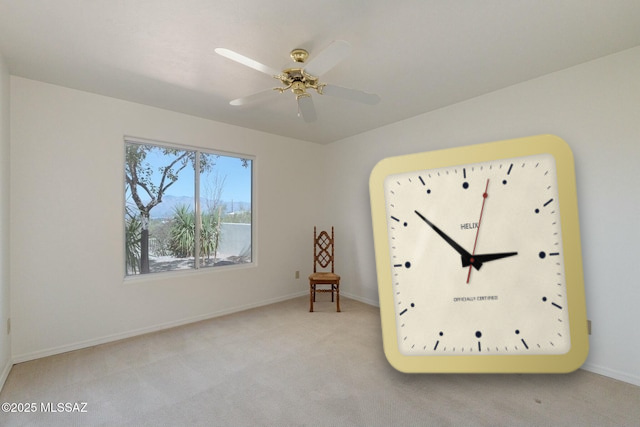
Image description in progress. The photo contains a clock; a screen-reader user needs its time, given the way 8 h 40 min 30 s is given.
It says 2 h 52 min 03 s
